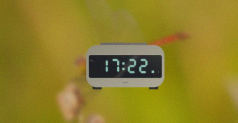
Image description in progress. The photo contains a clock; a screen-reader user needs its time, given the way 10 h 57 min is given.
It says 17 h 22 min
